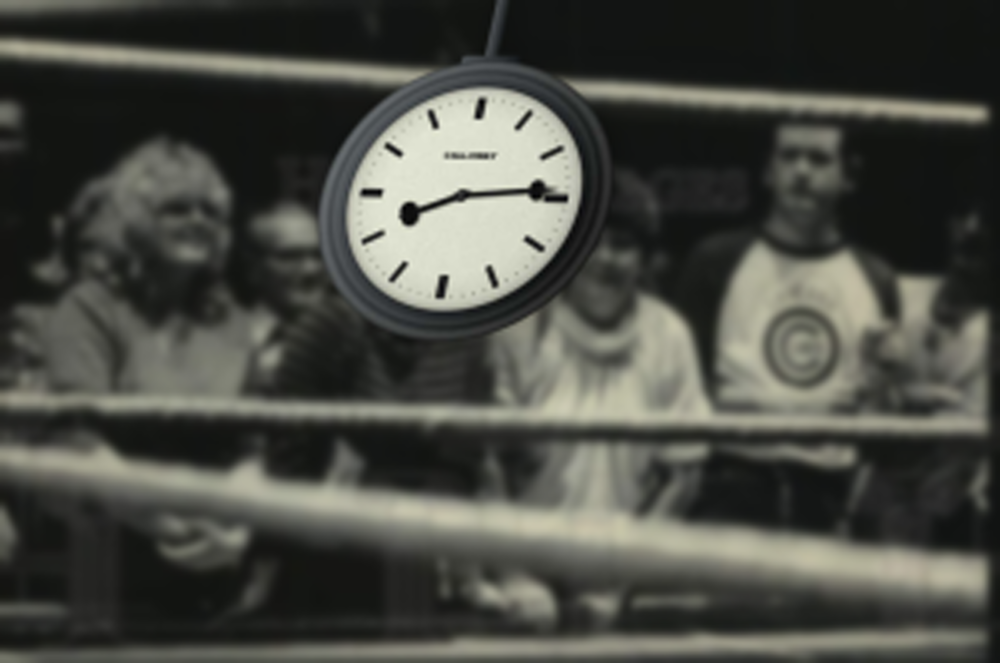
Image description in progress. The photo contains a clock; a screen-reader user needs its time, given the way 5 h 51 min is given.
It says 8 h 14 min
